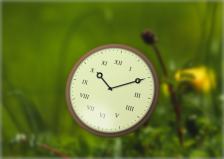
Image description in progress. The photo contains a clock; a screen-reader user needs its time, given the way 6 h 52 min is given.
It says 10 h 10 min
